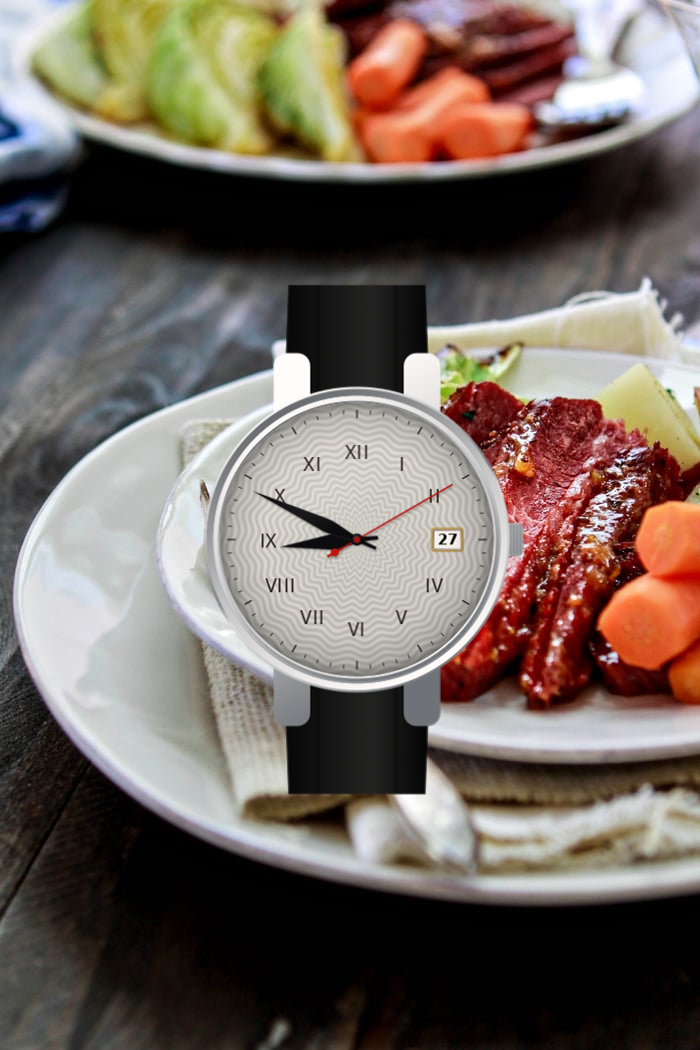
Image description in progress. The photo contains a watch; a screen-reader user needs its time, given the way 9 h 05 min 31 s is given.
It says 8 h 49 min 10 s
